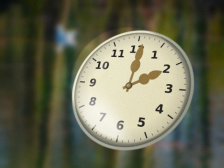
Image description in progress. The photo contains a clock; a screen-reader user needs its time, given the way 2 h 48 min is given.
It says 2 h 01 min
